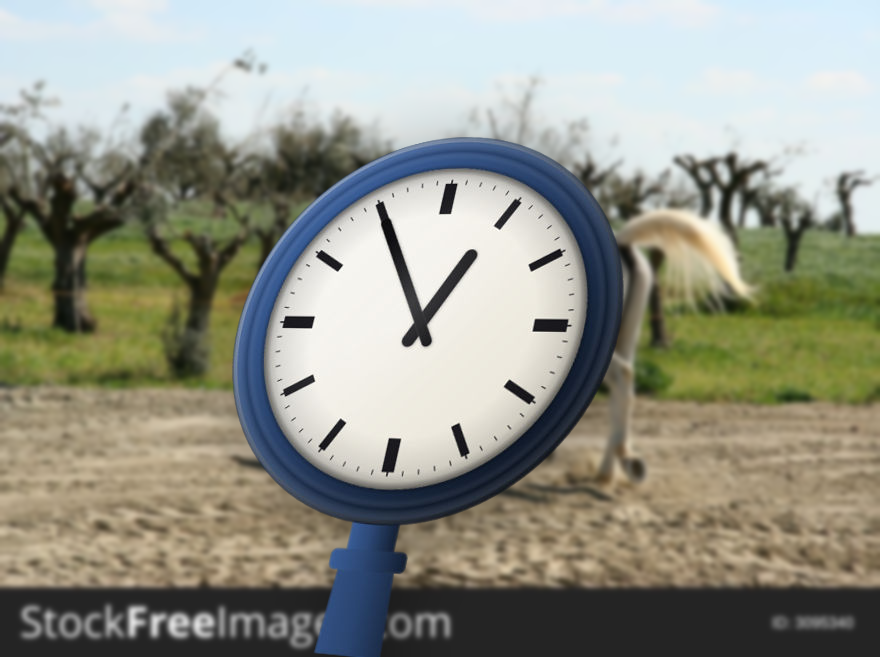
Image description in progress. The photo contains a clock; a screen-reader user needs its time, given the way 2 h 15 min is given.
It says 12 h 55 min
